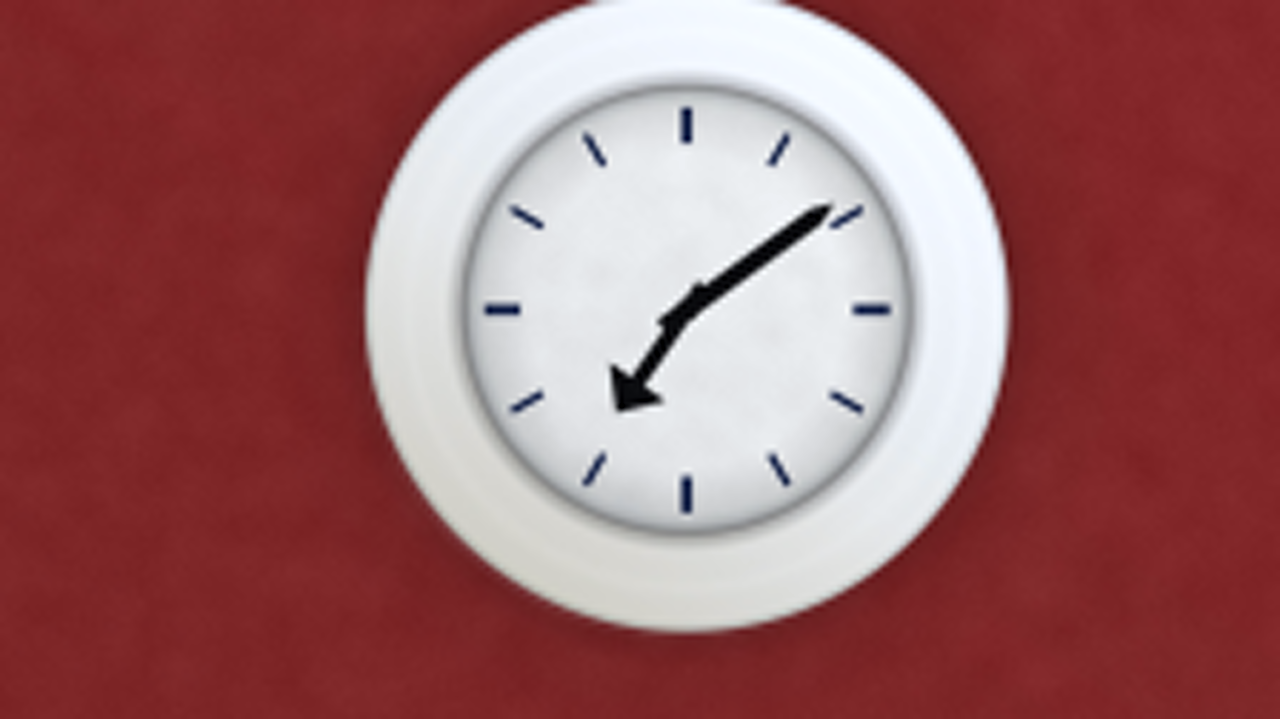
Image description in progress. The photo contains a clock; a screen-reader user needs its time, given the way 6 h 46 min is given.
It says 7 h 09 min
